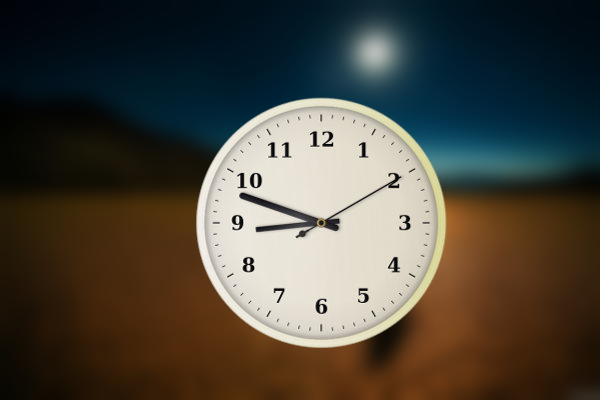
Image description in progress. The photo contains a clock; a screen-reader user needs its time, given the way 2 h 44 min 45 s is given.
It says 8 h 48 min 10 s
